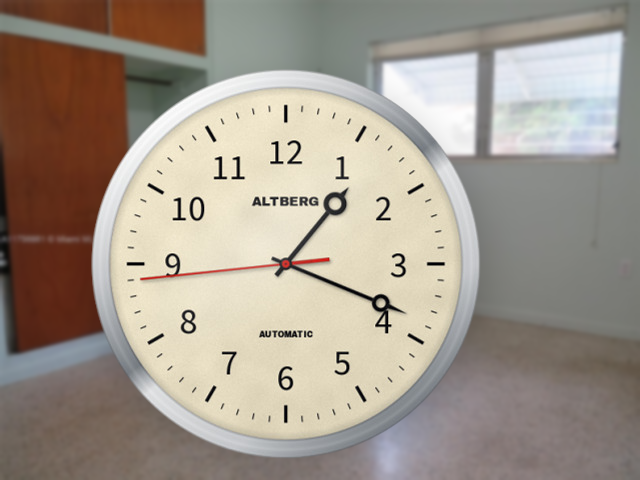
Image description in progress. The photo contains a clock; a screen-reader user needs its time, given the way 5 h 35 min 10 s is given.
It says 1 h 18 min 44 s
